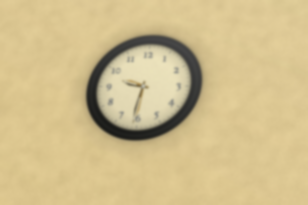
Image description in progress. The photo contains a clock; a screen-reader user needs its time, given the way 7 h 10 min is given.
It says 9 h 31 min
